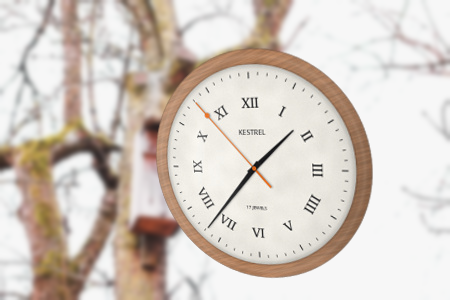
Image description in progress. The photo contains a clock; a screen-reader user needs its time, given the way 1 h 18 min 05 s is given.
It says 1 h 36 min 53 s
